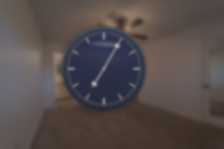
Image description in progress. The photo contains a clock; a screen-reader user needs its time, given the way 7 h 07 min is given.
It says 7 h 05 min
